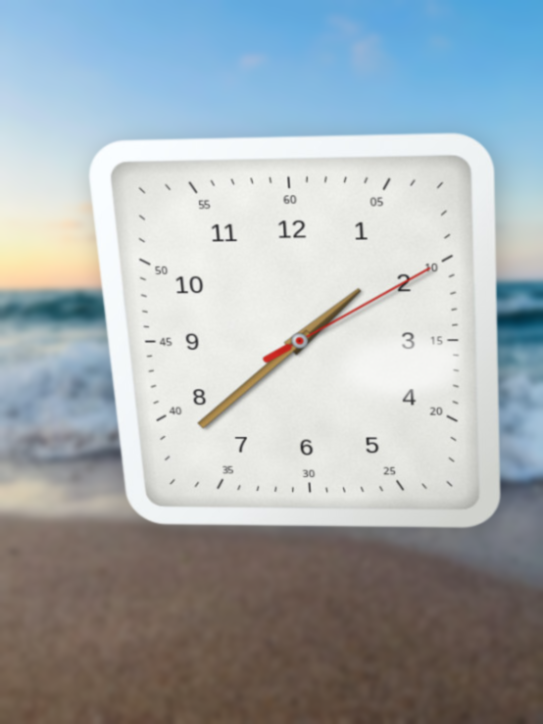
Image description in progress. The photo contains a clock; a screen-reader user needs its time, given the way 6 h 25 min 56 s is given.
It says 1 h 38 min 10 s
